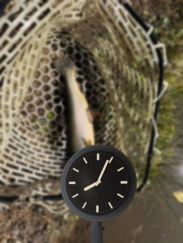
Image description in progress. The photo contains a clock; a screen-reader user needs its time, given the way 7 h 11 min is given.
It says 8 h 04 min
